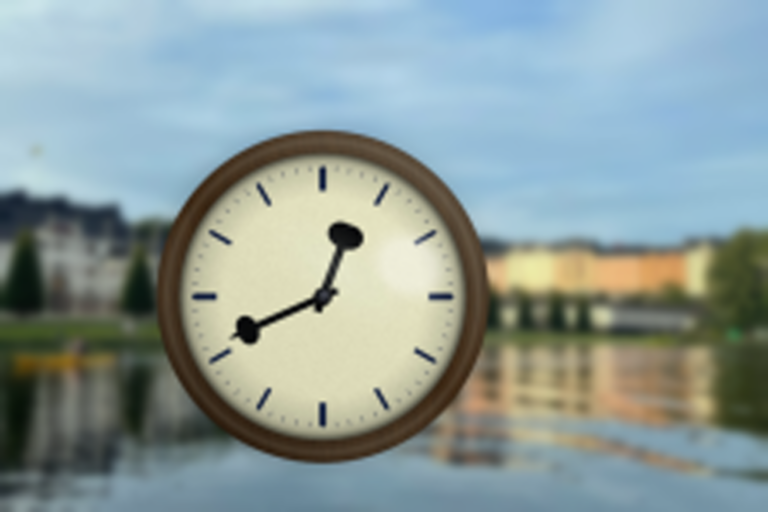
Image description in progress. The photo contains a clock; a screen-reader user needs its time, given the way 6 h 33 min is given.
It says 12 h 41 min
